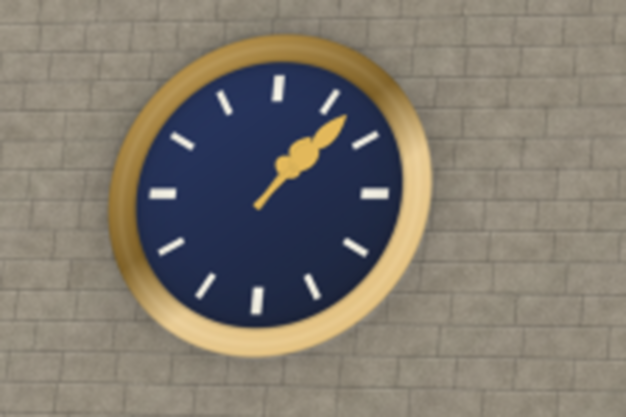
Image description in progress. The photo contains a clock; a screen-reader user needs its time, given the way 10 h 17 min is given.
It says 1 h 07 min
